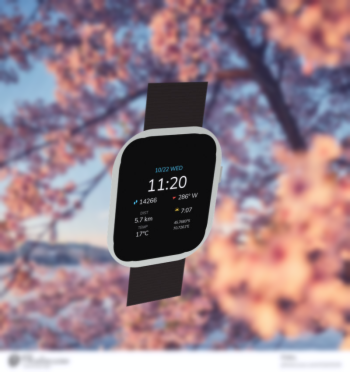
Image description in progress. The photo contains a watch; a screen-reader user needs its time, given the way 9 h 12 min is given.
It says 11 h 20 min
